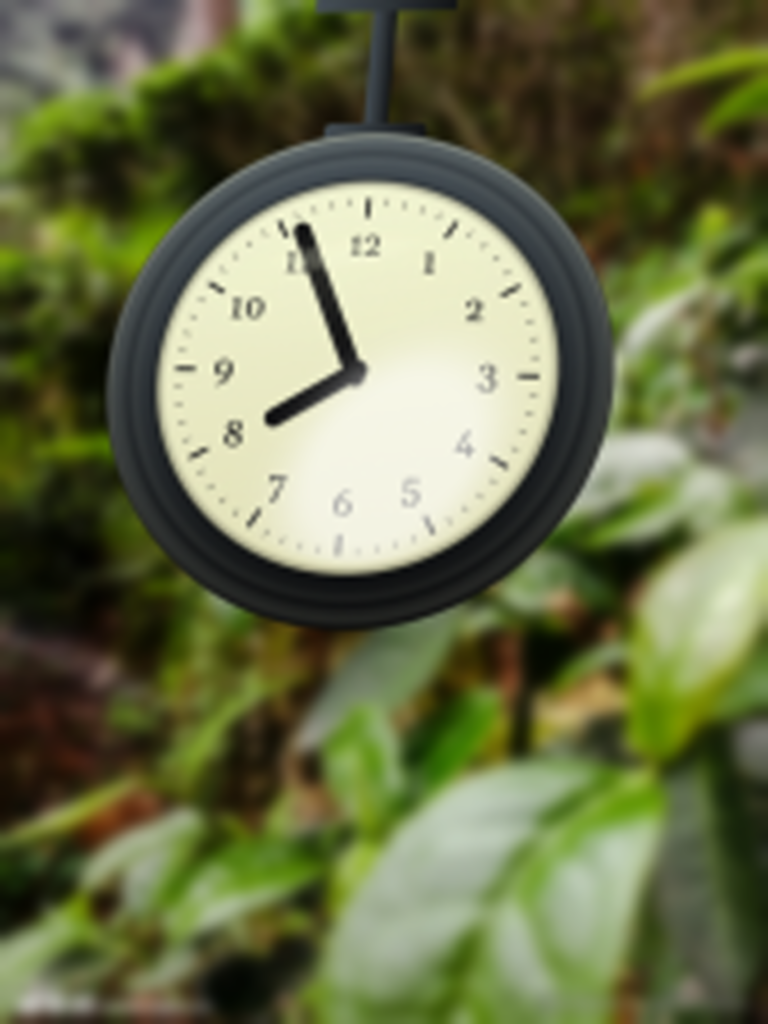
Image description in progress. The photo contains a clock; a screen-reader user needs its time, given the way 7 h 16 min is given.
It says 7 h 56 min
